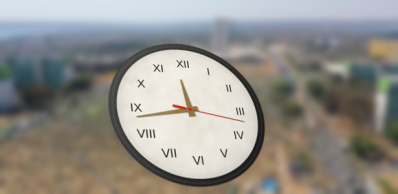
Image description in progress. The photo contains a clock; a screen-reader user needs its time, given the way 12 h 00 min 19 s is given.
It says 11 h 43 min 17 s
